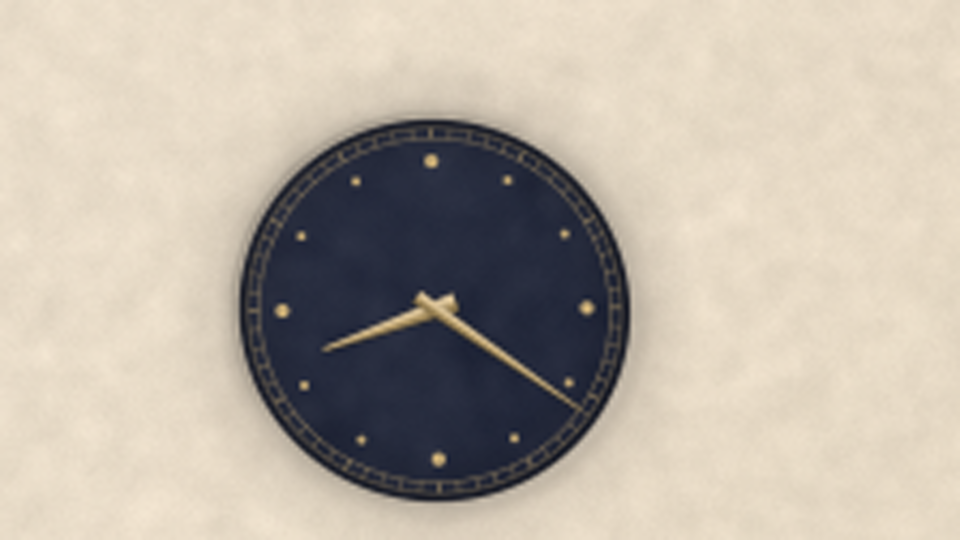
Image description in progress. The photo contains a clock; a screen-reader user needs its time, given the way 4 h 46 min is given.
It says 8 h 21 min
